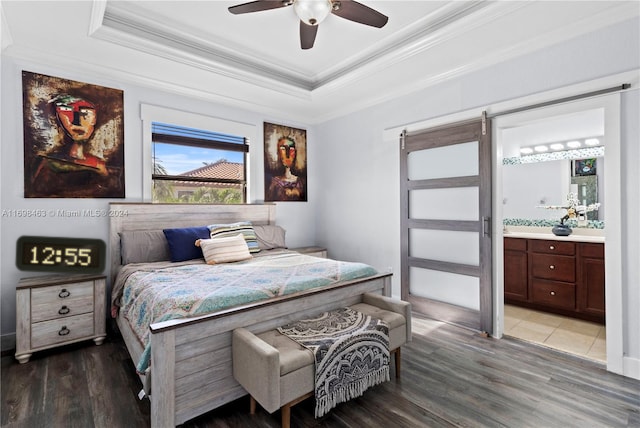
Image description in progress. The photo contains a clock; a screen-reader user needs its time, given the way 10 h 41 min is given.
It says 12 h 55 min
